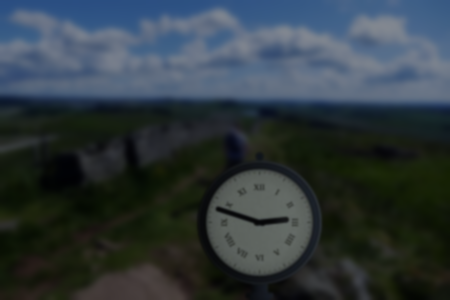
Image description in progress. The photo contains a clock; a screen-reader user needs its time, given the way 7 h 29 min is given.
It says 2 h 48 min
